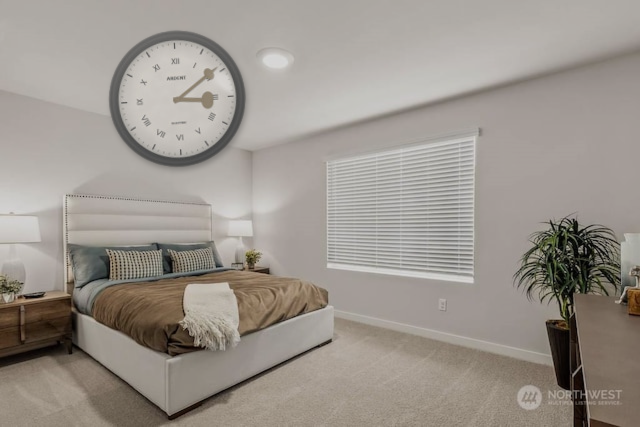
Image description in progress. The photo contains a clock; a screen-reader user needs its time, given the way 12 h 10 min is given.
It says 3 h 09 min
